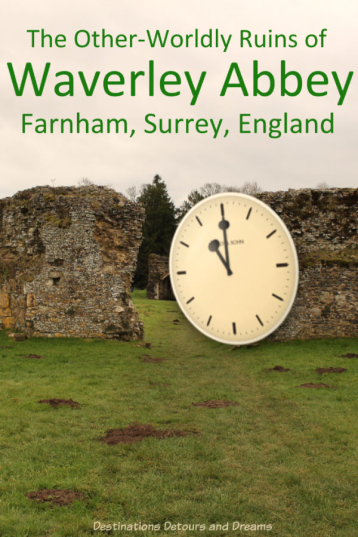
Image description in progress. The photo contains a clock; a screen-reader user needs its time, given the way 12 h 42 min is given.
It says 11 h 00 min
